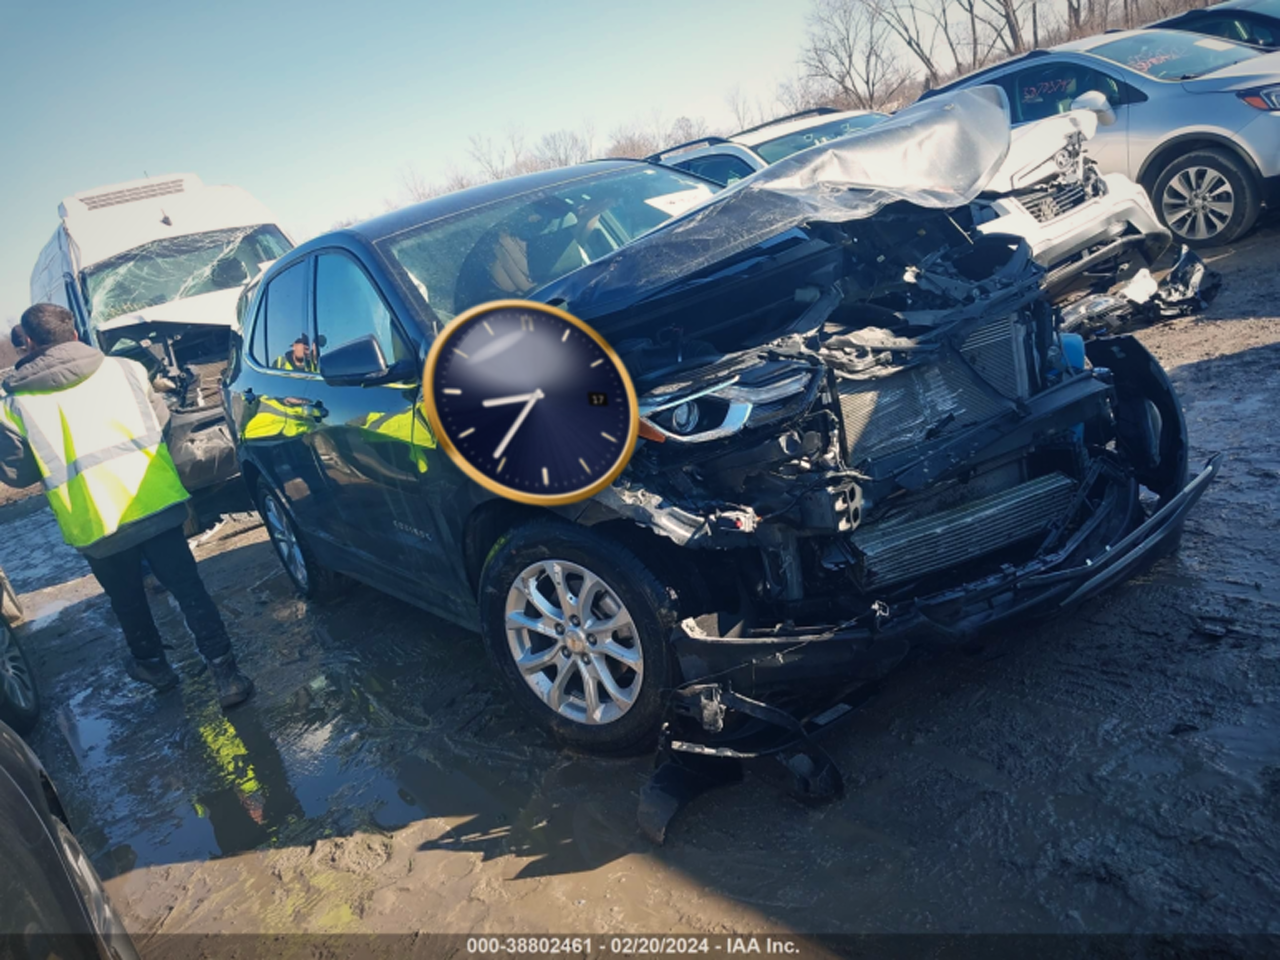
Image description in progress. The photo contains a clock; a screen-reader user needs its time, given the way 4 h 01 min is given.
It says 8 h 36 min
